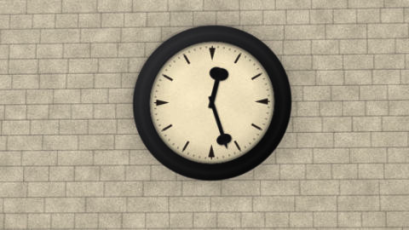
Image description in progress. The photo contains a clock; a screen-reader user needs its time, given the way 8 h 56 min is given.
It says 12 h 27 min
